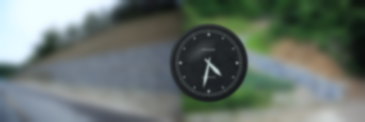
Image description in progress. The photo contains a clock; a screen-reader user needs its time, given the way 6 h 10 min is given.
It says 4 h 32 min
